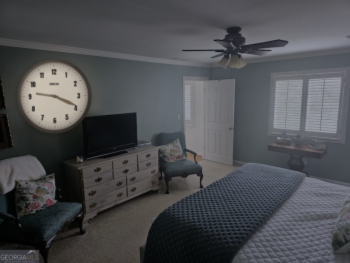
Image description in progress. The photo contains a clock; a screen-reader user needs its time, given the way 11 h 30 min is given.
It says 9 h 19 min
